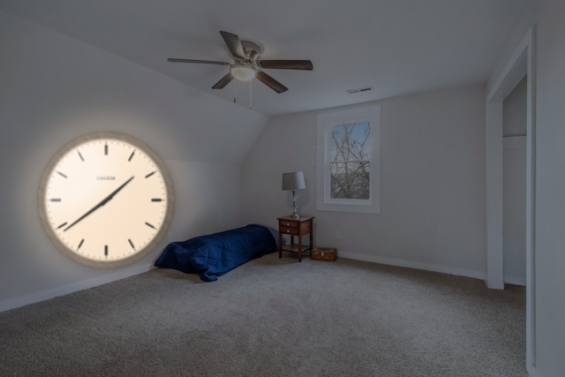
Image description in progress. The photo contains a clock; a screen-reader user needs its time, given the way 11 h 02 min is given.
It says 1 h 39 min
